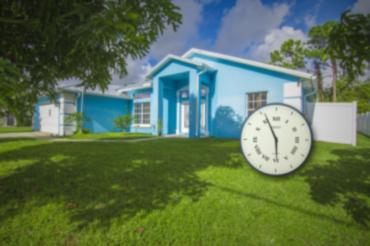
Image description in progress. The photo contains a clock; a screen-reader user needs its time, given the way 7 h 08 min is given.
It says 5 h 56 min
